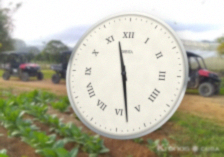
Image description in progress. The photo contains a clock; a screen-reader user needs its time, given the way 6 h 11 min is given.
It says 11 h 28 min
